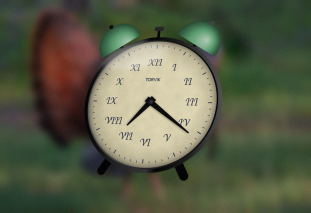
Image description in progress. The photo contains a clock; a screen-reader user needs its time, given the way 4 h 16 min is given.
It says 7 h 21 min
